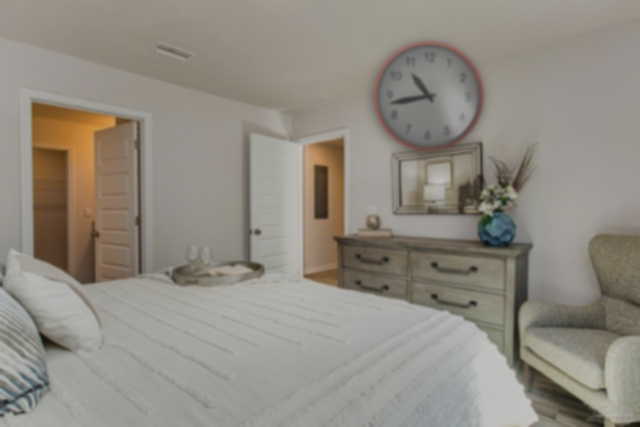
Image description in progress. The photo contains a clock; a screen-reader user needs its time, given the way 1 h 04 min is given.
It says 10 h 43 min
